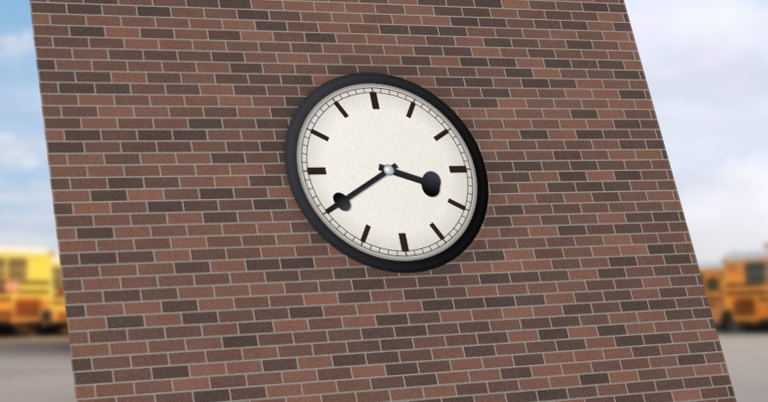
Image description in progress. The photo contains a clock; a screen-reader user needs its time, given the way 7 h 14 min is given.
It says 3 h 40 min
